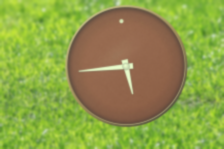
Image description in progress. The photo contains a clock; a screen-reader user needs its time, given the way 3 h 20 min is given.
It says 5 h 45 min
